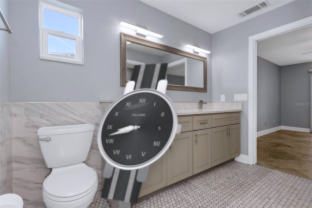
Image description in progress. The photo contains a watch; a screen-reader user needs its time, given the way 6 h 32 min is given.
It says 8 h 42 min
